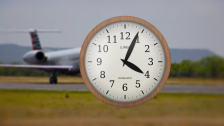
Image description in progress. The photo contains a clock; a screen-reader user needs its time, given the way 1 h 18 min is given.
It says 4 h 04 min
